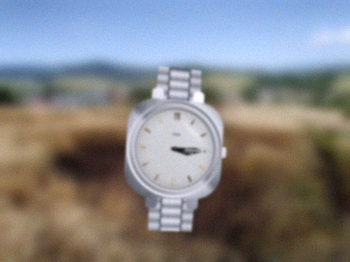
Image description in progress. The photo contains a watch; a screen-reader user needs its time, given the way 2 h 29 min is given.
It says 3 h 15 min
